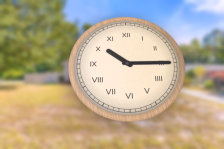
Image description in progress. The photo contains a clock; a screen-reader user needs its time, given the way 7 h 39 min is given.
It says 10 h 15 min
